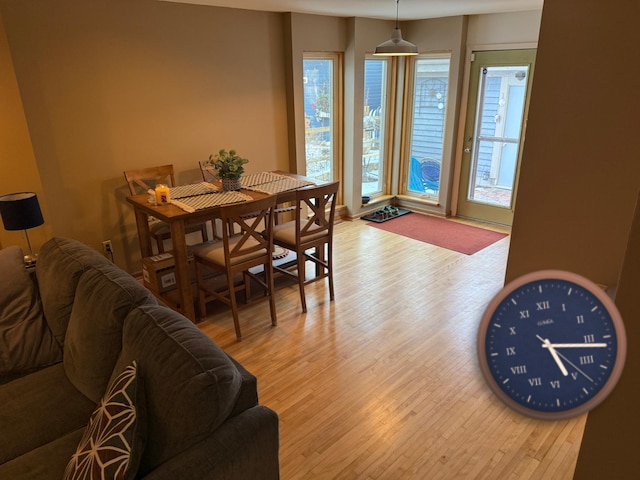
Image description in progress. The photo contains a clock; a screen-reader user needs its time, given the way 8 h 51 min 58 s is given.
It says 5 h 16 min 23 s
